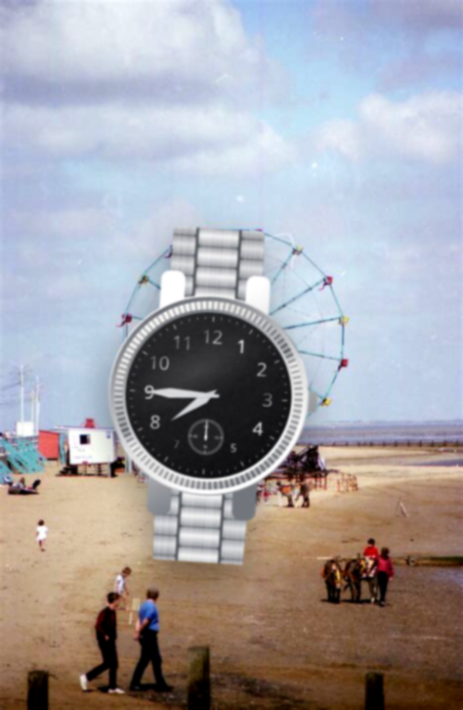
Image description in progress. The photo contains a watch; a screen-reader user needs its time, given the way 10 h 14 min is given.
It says 7 h 45 min
